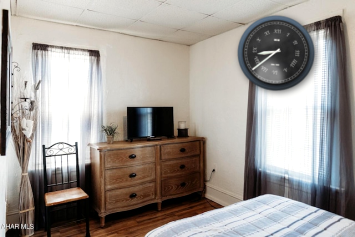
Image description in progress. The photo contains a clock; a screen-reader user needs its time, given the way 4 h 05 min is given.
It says 8 h 38 min
